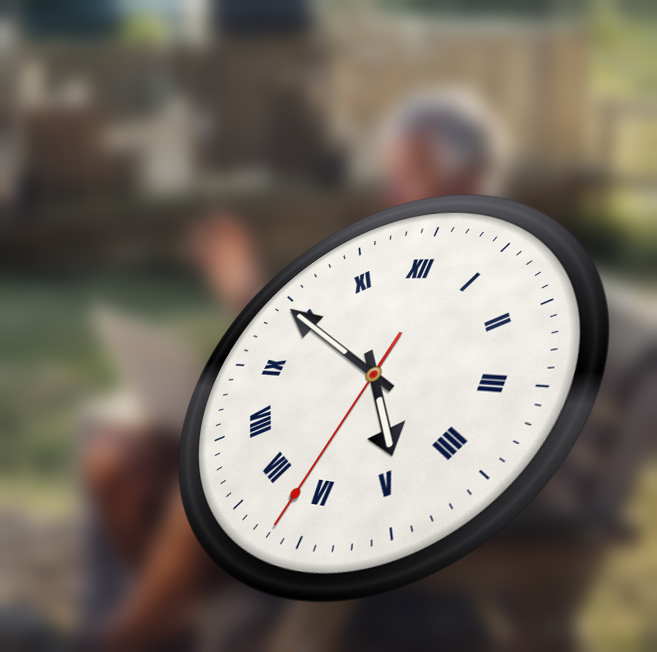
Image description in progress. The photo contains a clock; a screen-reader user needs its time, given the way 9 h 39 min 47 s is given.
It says 4 h 49 min 32 s
